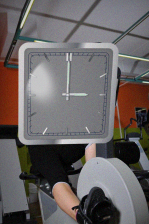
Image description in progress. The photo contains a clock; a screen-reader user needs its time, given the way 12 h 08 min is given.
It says 3 h 00 min
